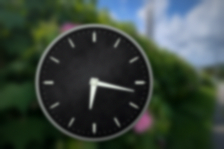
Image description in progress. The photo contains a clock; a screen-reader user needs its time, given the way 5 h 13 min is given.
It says 6 h 17 min
